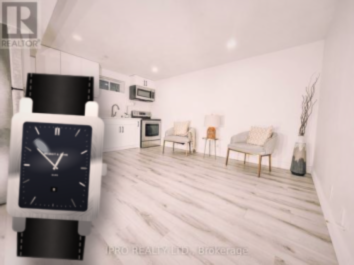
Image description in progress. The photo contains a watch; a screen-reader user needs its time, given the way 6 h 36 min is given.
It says 12 h 52 min
